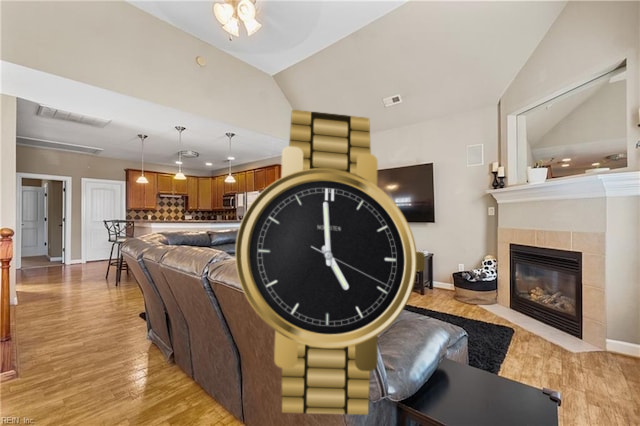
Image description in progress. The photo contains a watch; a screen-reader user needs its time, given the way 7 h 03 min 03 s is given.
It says 4 h 59 min 19 s
